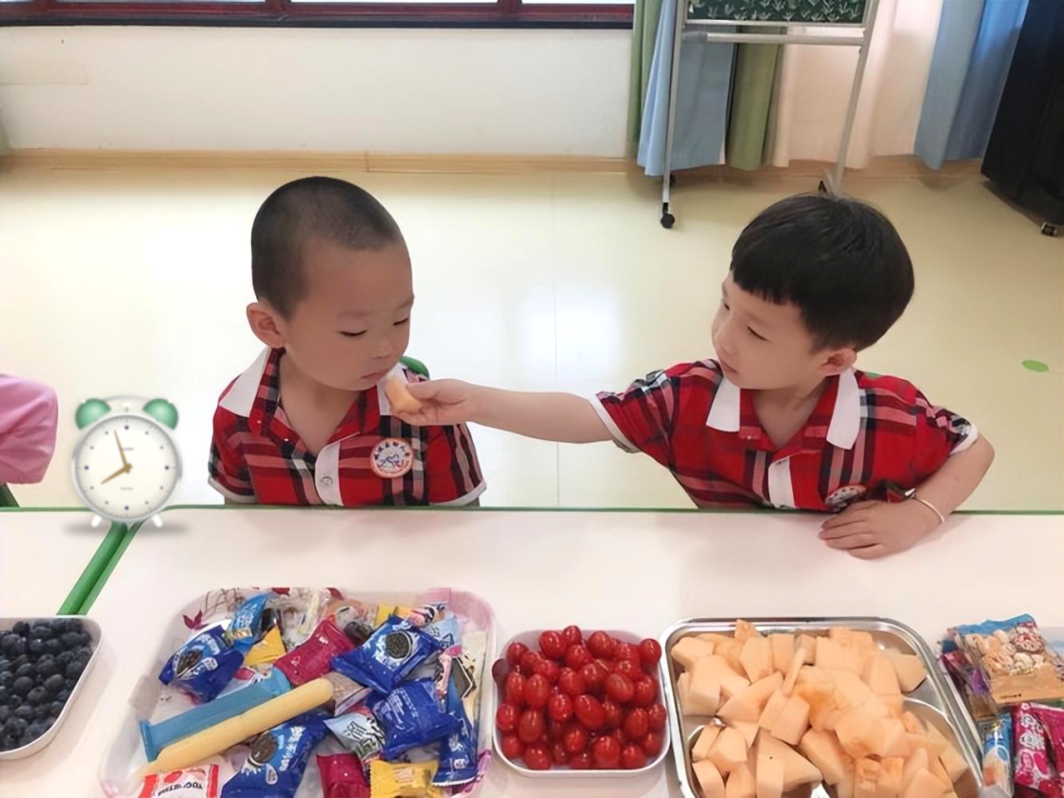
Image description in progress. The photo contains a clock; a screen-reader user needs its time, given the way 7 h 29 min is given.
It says 7 h 57 min
